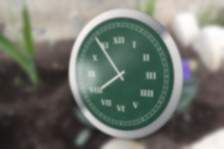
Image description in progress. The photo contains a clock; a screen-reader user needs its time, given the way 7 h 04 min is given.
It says 7 h 54 min
